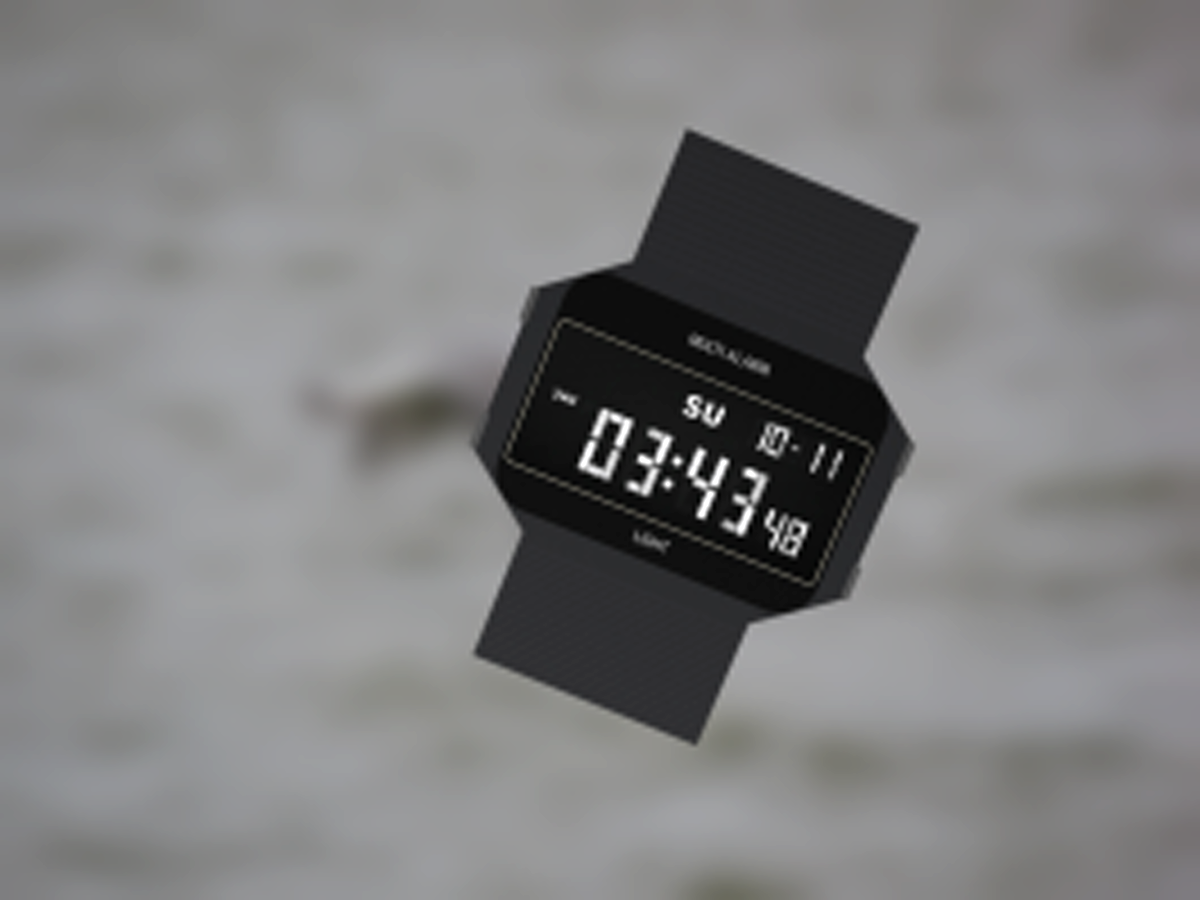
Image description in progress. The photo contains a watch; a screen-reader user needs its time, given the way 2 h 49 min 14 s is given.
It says 3 h 43 min 48 s
